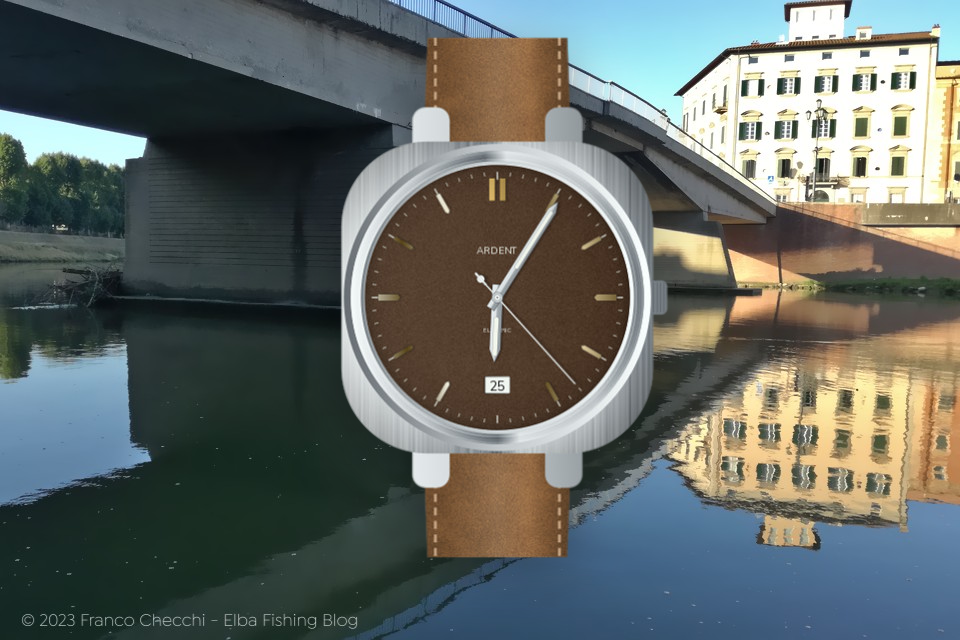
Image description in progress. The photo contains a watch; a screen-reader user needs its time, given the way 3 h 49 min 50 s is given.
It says 6 h 05 min 23 s
